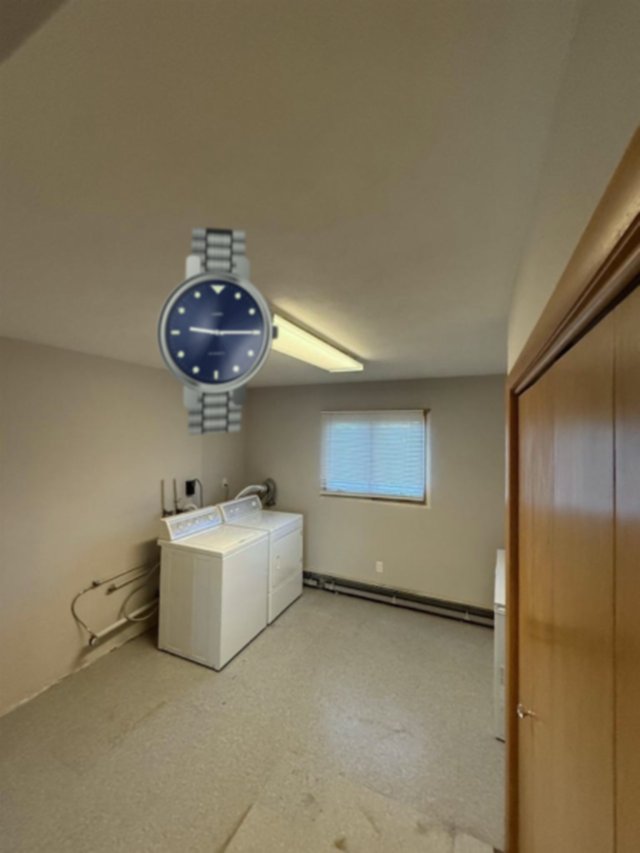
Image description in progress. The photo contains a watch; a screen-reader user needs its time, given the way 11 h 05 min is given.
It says 9 h 15 min
